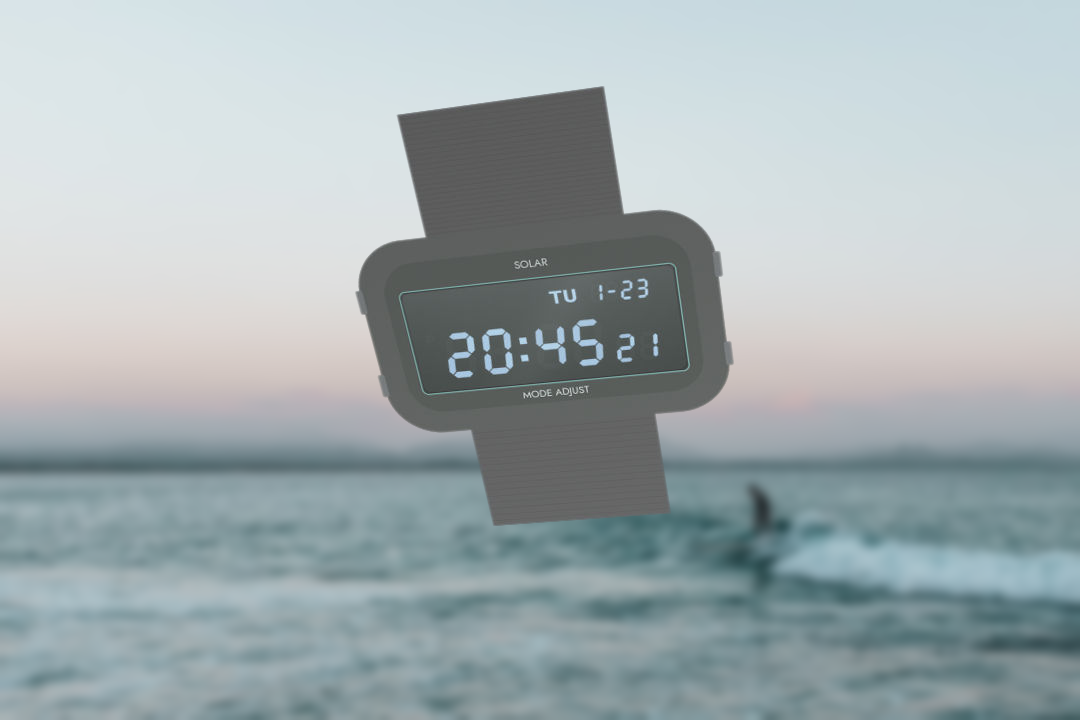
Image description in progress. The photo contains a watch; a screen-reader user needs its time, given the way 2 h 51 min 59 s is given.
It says 20 h 45 min 21 s
